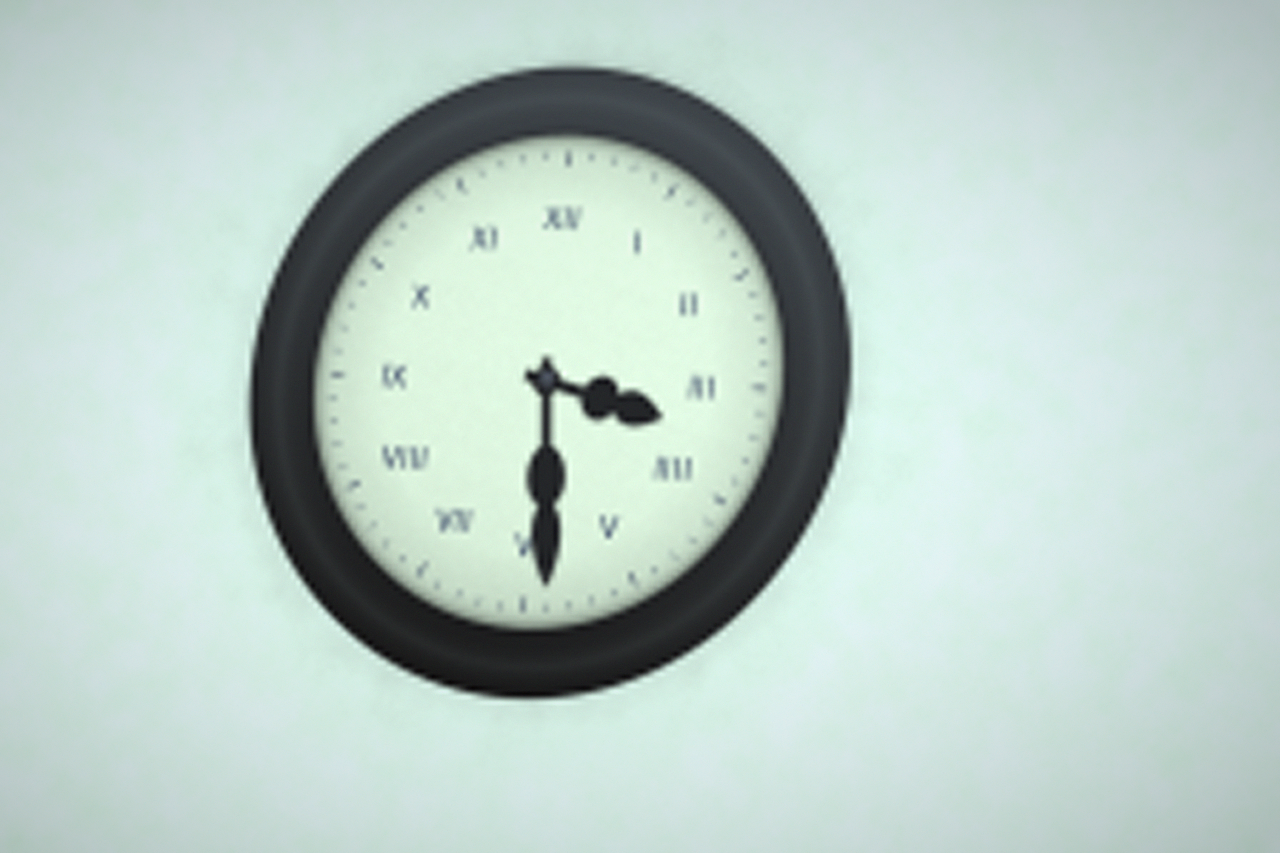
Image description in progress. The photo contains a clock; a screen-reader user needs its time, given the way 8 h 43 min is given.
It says 3 h 29 min
